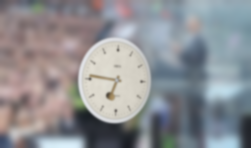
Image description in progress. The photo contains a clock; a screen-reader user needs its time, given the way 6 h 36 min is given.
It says 6 h 46 min
